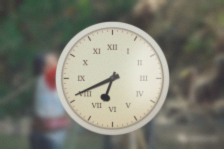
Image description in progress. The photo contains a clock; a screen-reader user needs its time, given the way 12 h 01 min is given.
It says 6 h 41 min
